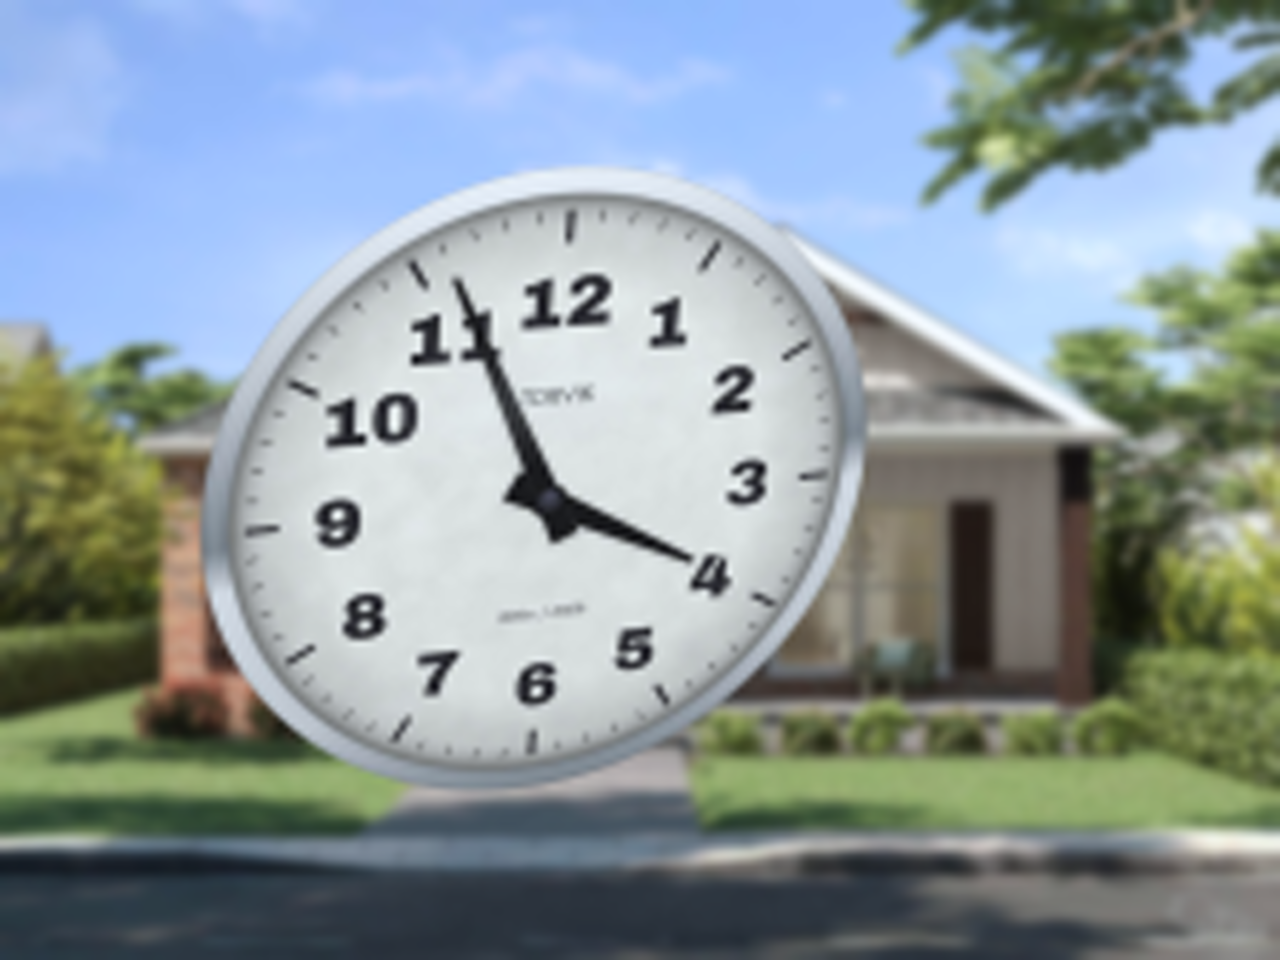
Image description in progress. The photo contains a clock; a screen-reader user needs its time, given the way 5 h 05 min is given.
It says 3 h 56 min
